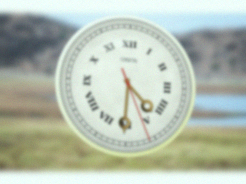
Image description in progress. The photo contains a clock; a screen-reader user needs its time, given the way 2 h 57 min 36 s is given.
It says 4 h 30 min 26 s
